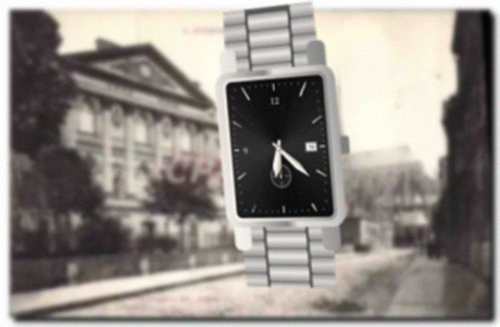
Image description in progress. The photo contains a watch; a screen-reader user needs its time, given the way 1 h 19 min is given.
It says 6 h 22 min
